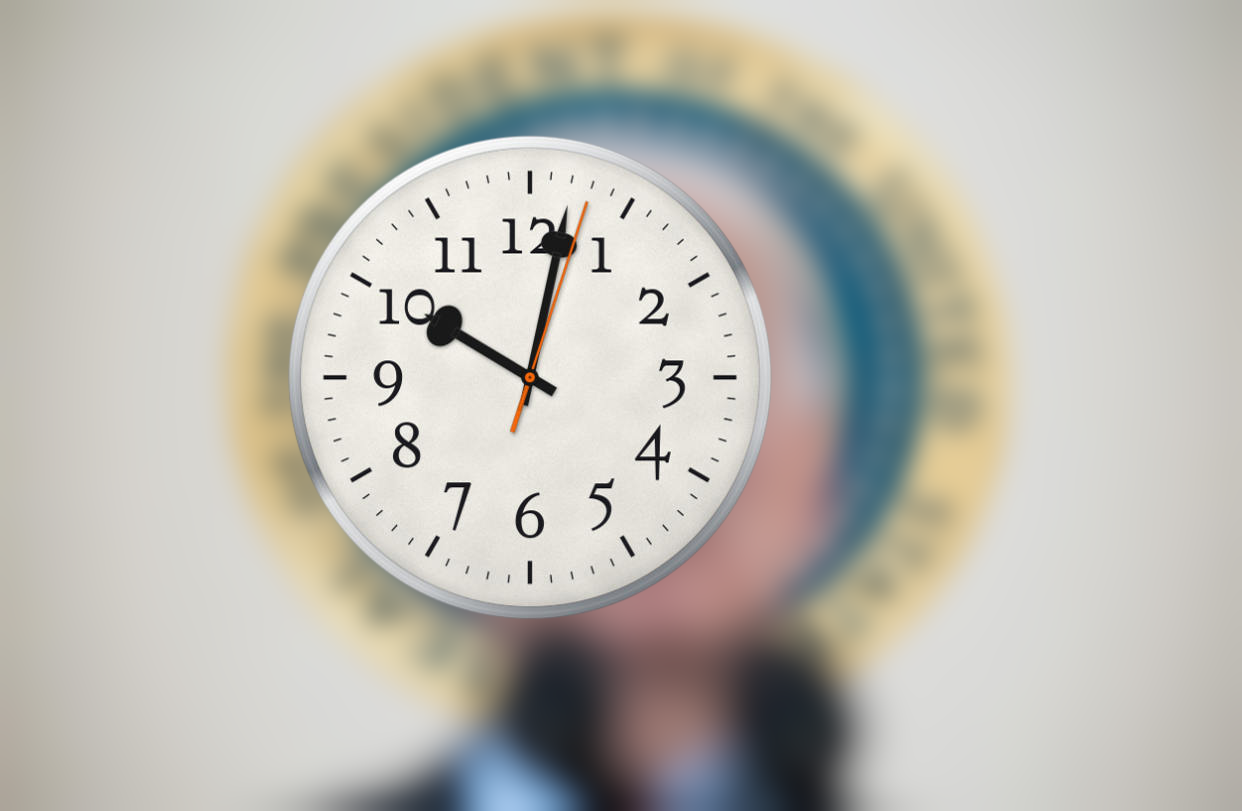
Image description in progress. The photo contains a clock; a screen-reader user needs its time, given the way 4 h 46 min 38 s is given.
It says 10 h 02 min 03 s
